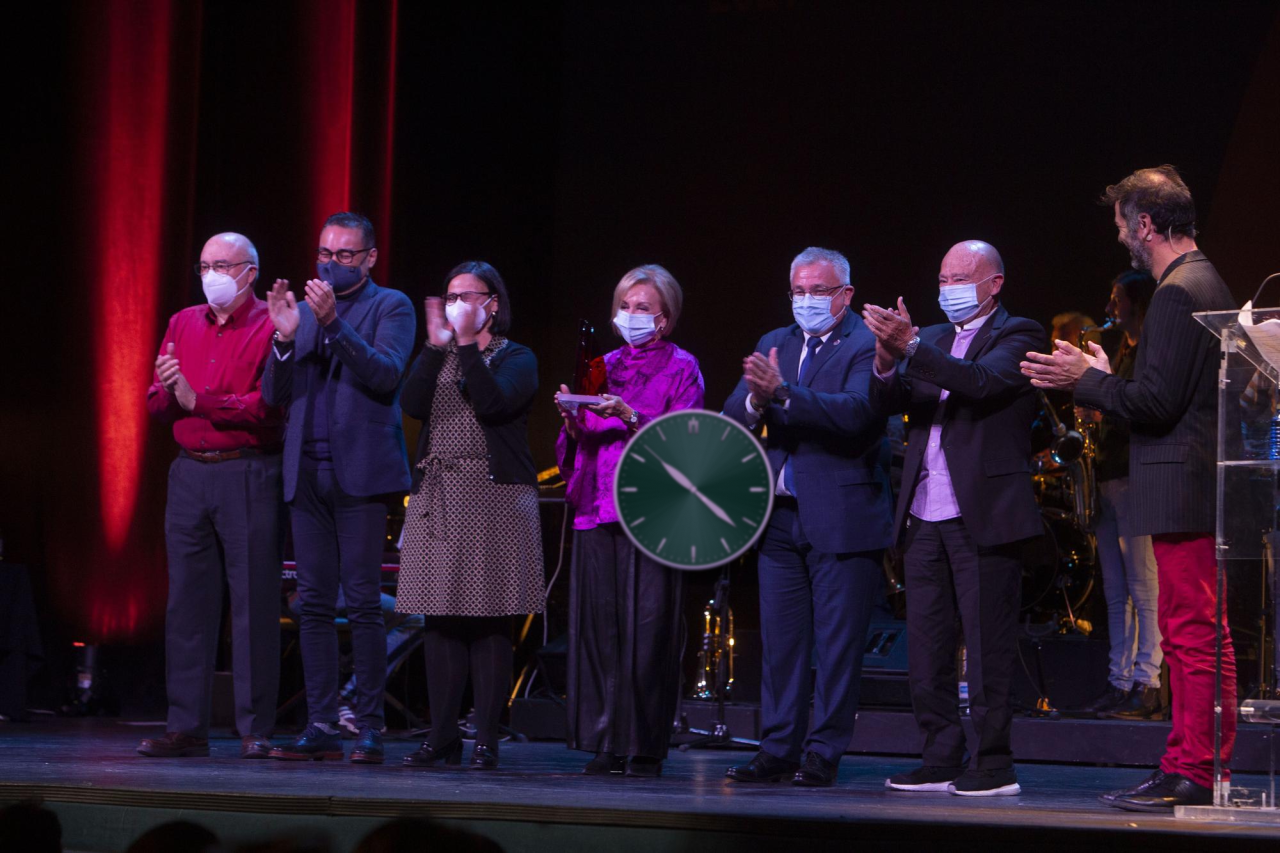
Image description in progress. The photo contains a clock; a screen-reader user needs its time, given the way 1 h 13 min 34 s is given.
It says 10 h 21 min 52 s
